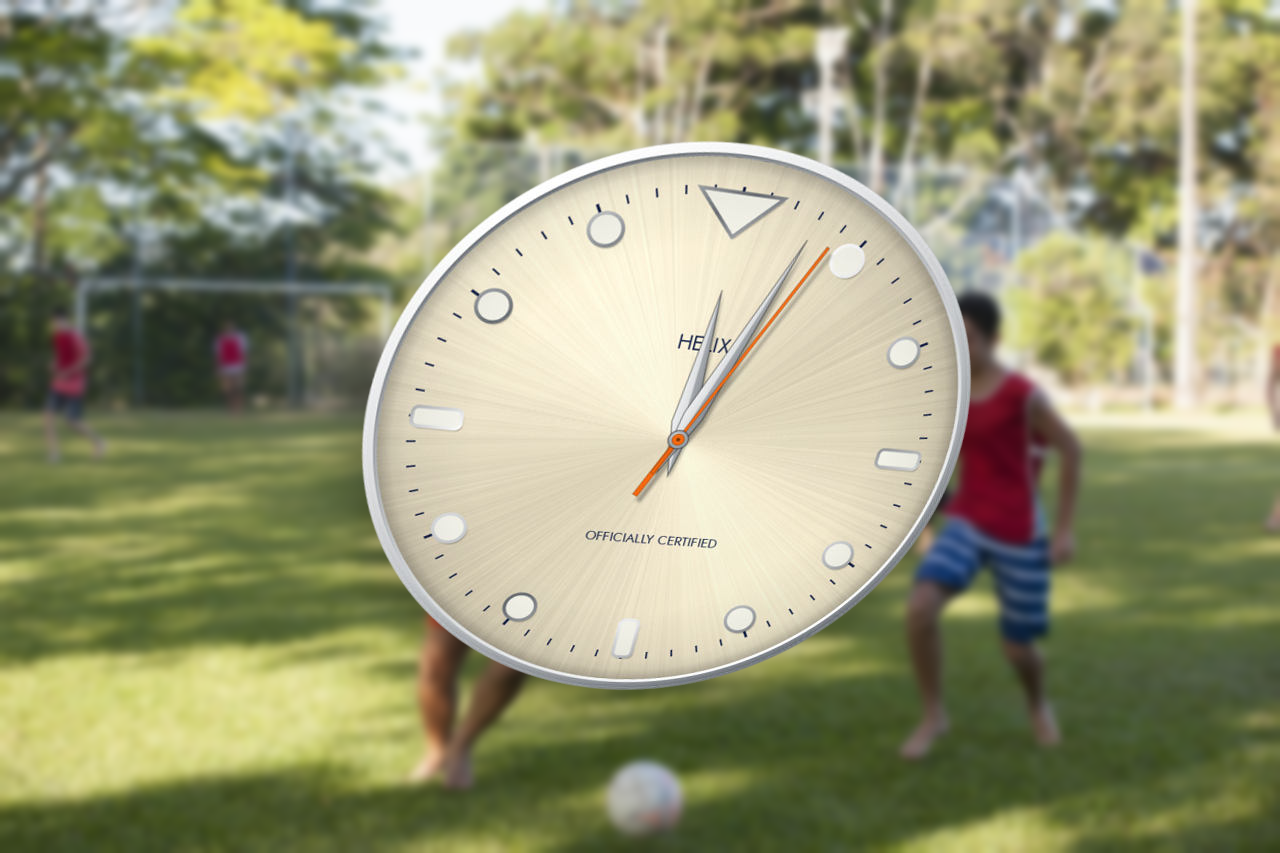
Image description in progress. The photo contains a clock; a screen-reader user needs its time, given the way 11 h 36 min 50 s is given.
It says 12 h 03 min 04 s
